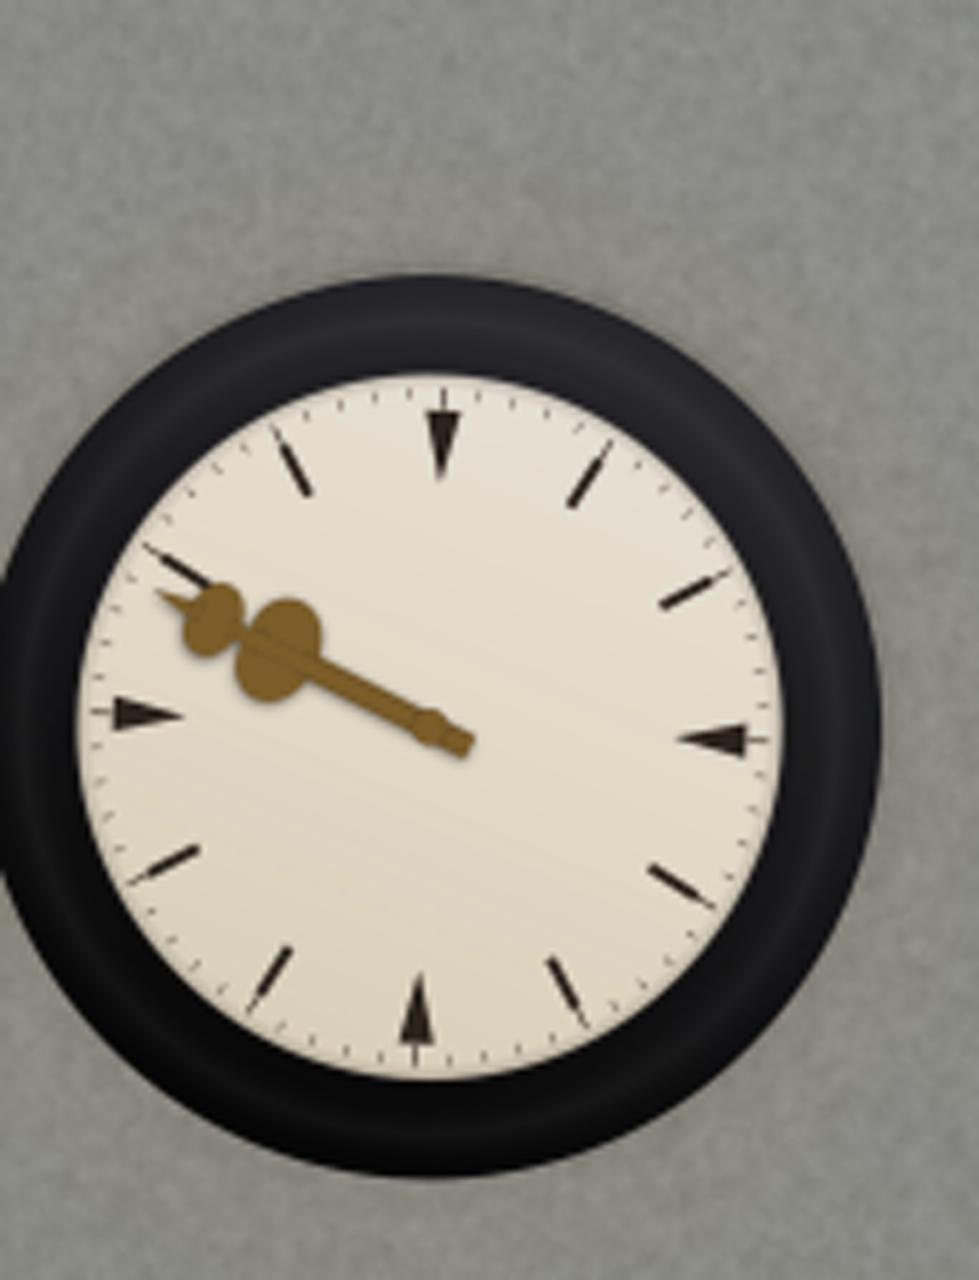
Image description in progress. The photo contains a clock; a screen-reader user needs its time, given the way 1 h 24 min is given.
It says 9 h 49 min
